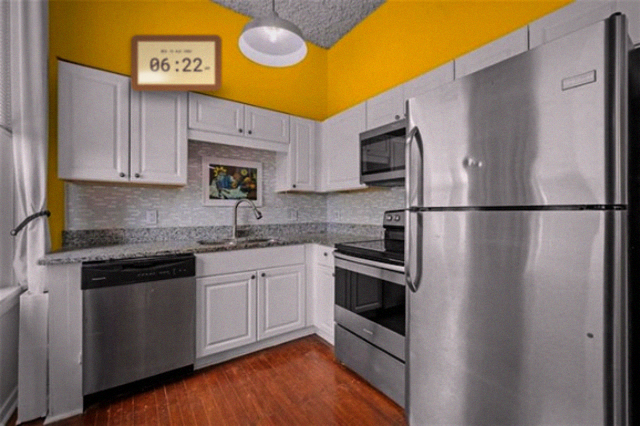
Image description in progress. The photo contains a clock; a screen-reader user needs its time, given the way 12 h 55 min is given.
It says 6 h 22 min
